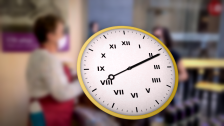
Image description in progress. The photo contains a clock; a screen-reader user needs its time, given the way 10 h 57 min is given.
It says 8 h 11 min
